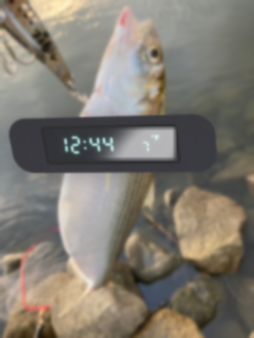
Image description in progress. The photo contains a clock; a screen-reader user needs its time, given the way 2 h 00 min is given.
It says 12 h 44 min
